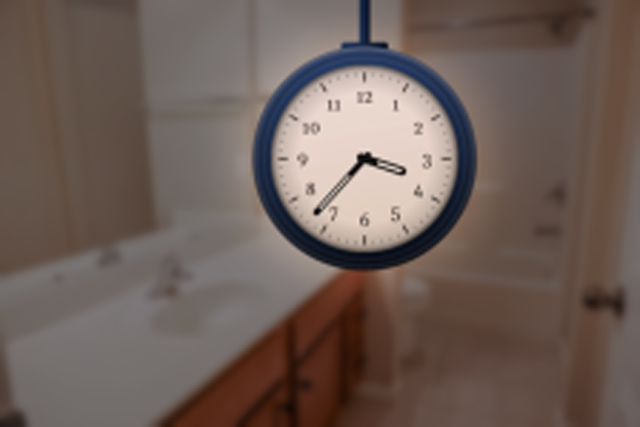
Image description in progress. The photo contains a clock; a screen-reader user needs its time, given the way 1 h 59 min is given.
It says 3 h 37 min
